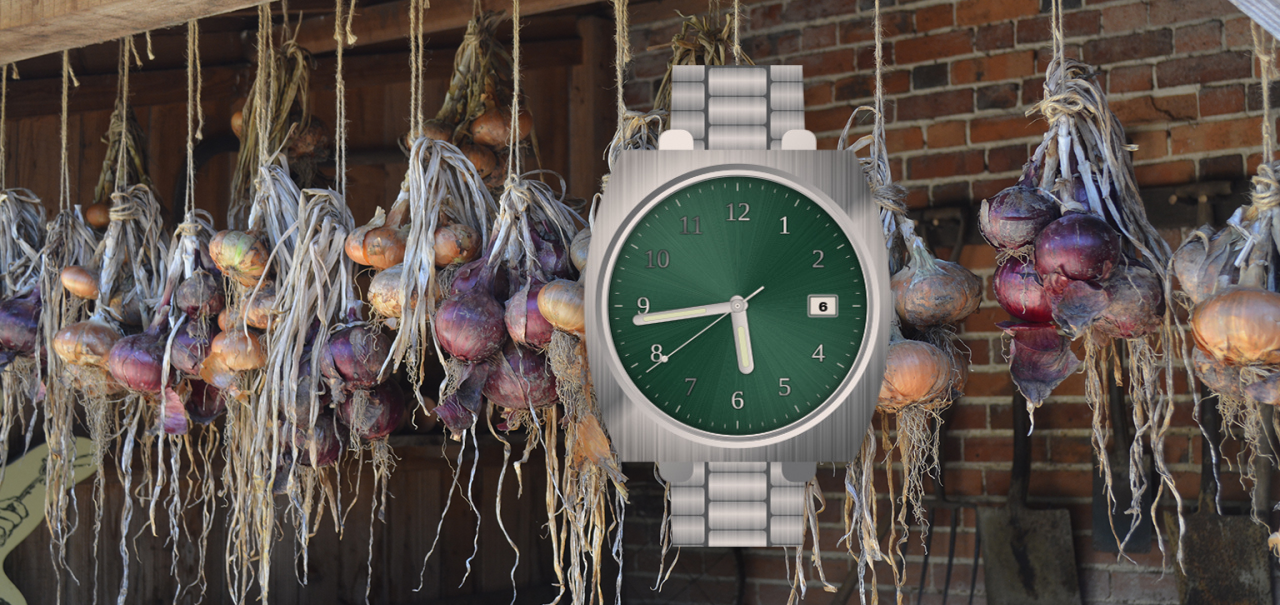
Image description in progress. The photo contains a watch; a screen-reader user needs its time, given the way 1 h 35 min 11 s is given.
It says 5 h 43 min 39 s
